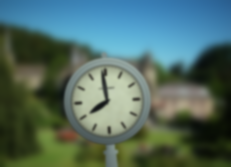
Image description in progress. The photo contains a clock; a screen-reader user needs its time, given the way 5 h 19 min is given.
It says 7 h 59 min
